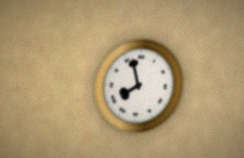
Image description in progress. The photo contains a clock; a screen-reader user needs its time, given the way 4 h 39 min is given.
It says 7 h 57 min
